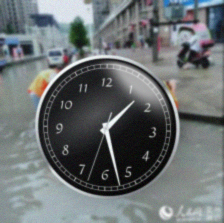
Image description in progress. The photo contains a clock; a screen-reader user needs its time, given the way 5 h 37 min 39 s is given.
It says 1 h 27 min 33 s
